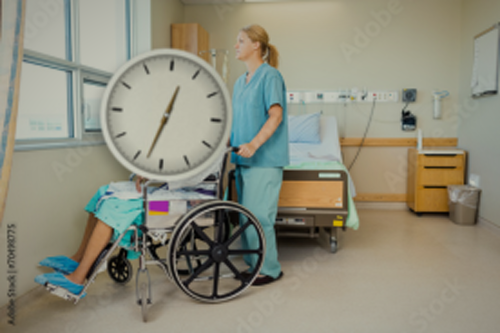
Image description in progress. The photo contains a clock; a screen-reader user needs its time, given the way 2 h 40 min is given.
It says 12 h 33 min
